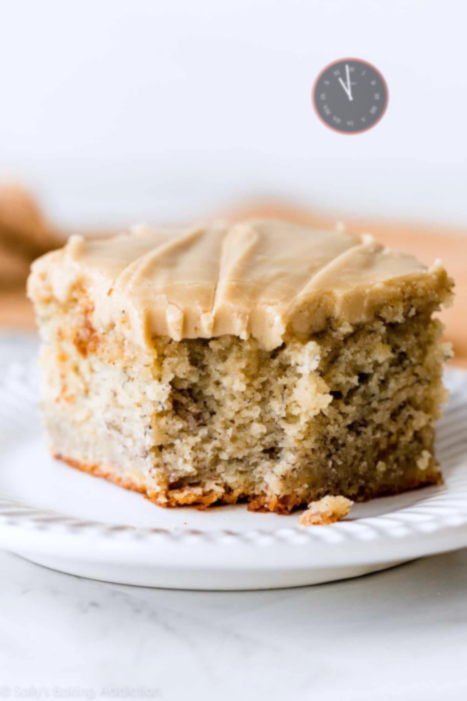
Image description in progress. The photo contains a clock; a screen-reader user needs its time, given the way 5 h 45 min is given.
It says 10 h 59 min
